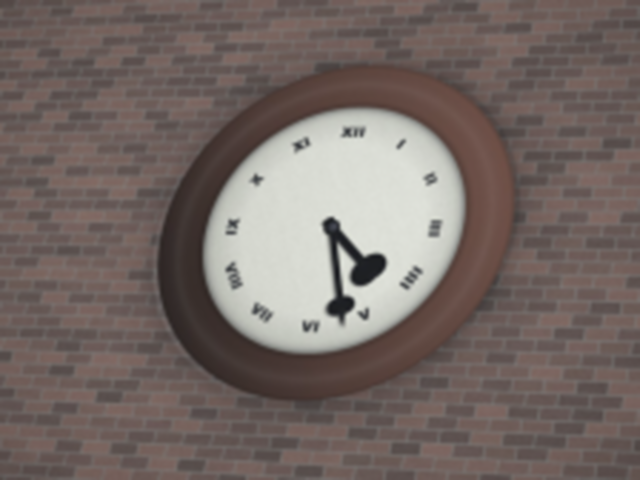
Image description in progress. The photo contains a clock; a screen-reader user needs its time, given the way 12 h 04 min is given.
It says 4 h 27 min
